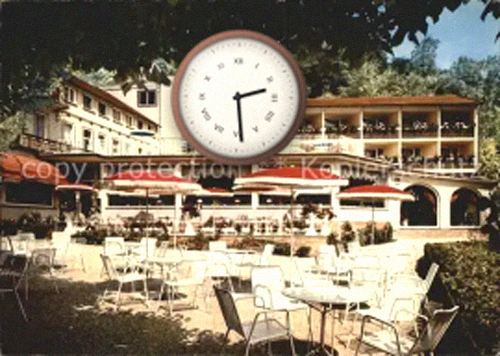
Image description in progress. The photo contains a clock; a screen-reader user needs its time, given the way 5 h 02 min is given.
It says 2 h 29 min
